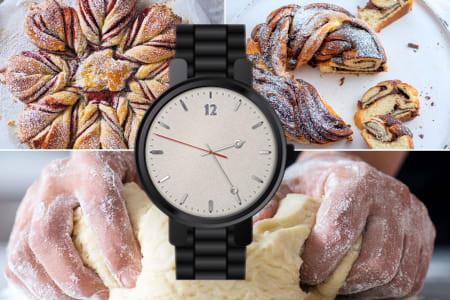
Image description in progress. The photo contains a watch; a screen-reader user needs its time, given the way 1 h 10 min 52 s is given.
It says 2 h 24 min 48 s
